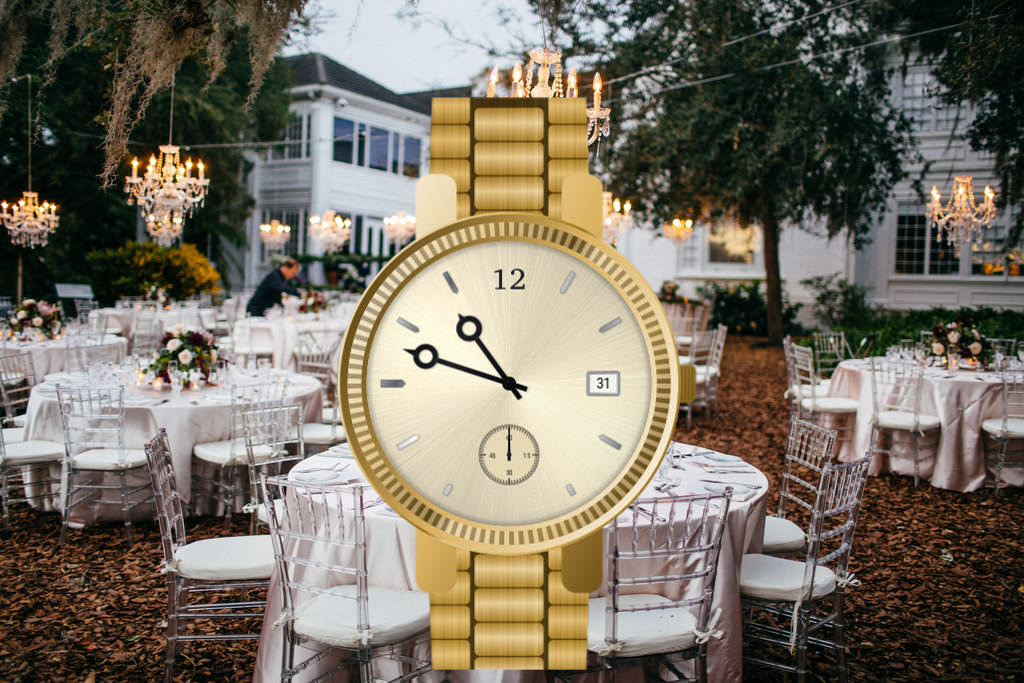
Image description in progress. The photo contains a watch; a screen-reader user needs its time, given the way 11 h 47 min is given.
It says 10 h 48 min
